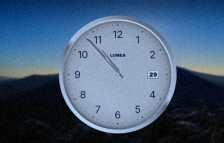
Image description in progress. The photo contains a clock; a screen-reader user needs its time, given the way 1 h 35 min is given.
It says 10 h 53 min
